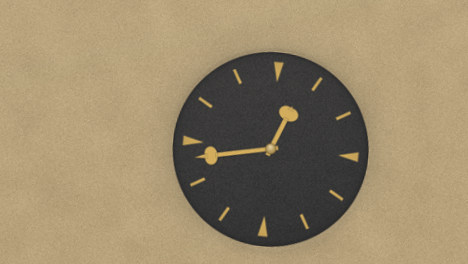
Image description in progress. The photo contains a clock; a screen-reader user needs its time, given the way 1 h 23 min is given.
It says 12 h 43 min
